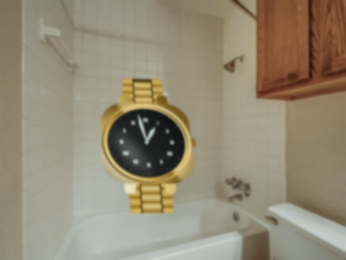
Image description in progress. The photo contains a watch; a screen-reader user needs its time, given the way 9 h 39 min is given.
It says 12 h 58 min
